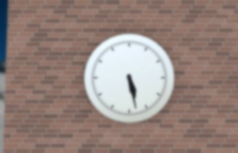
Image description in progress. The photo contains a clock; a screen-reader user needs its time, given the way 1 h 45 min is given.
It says 5 h 28 min
